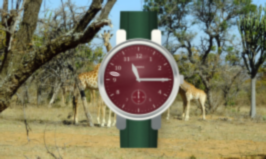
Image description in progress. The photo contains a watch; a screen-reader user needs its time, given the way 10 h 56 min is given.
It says 11 h 15 min
